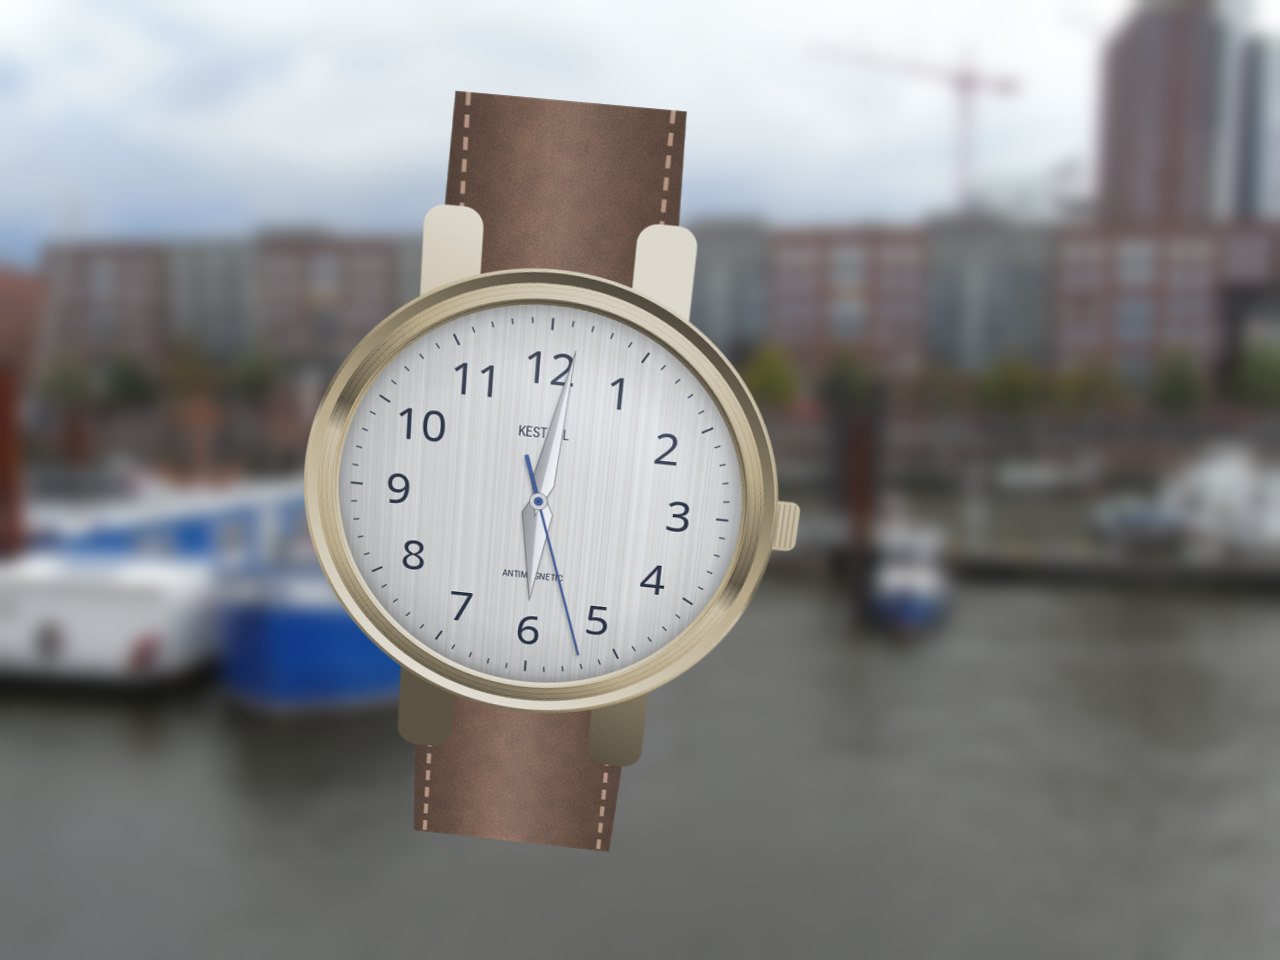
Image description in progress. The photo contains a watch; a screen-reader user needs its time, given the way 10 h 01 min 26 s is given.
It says 6 h 01 min 27 s
